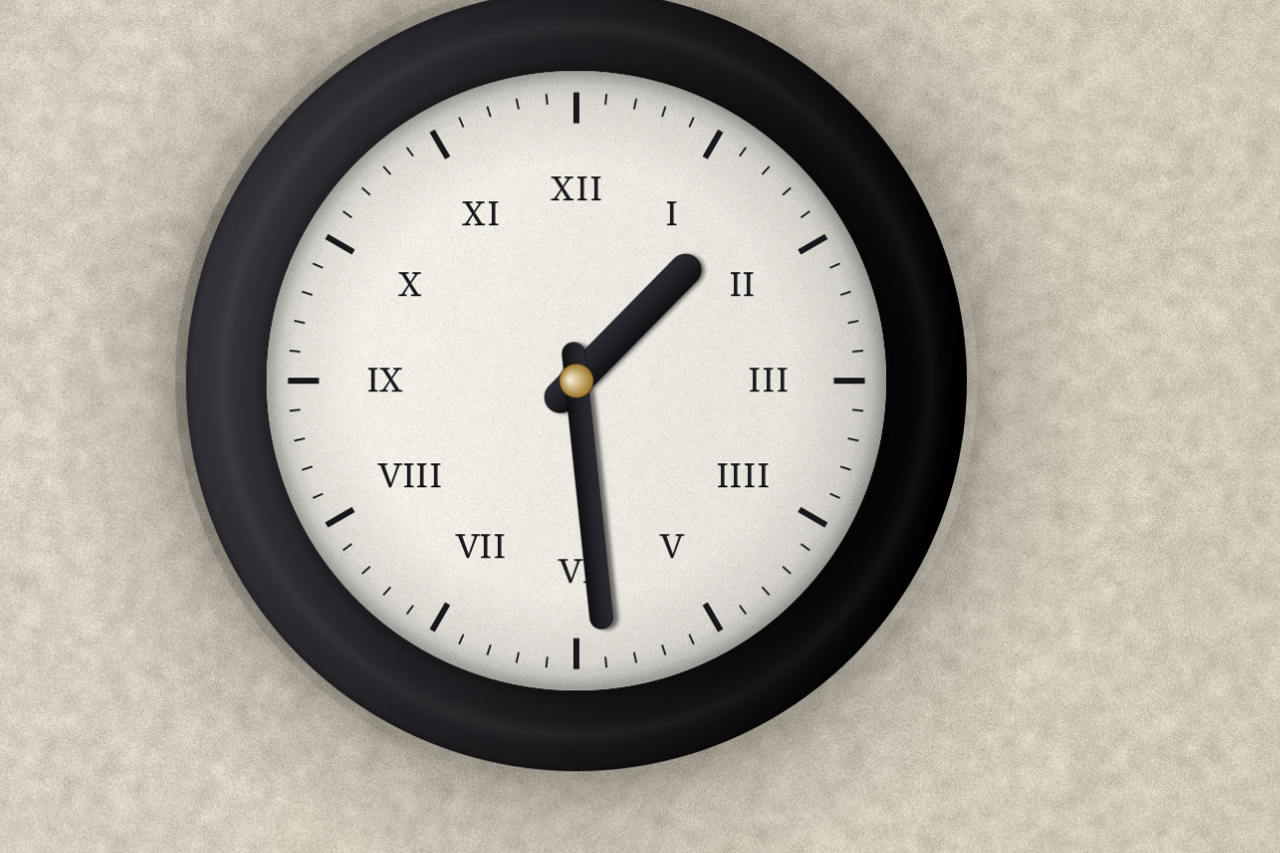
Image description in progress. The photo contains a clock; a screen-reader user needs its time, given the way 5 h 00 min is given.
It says 1 h 29 min
